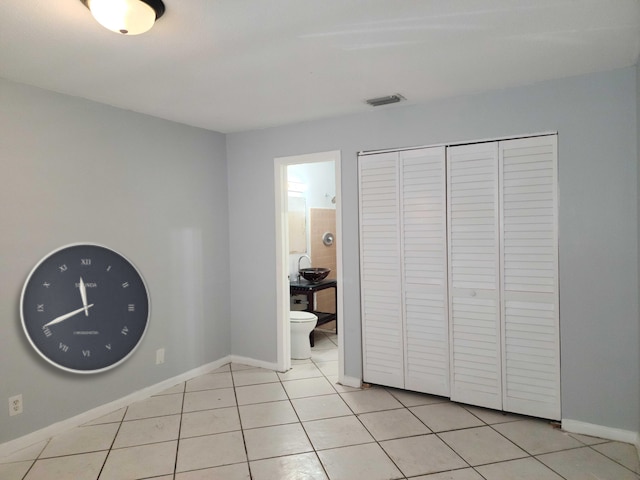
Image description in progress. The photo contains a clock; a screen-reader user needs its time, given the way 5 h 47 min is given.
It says 11 h 41 min
